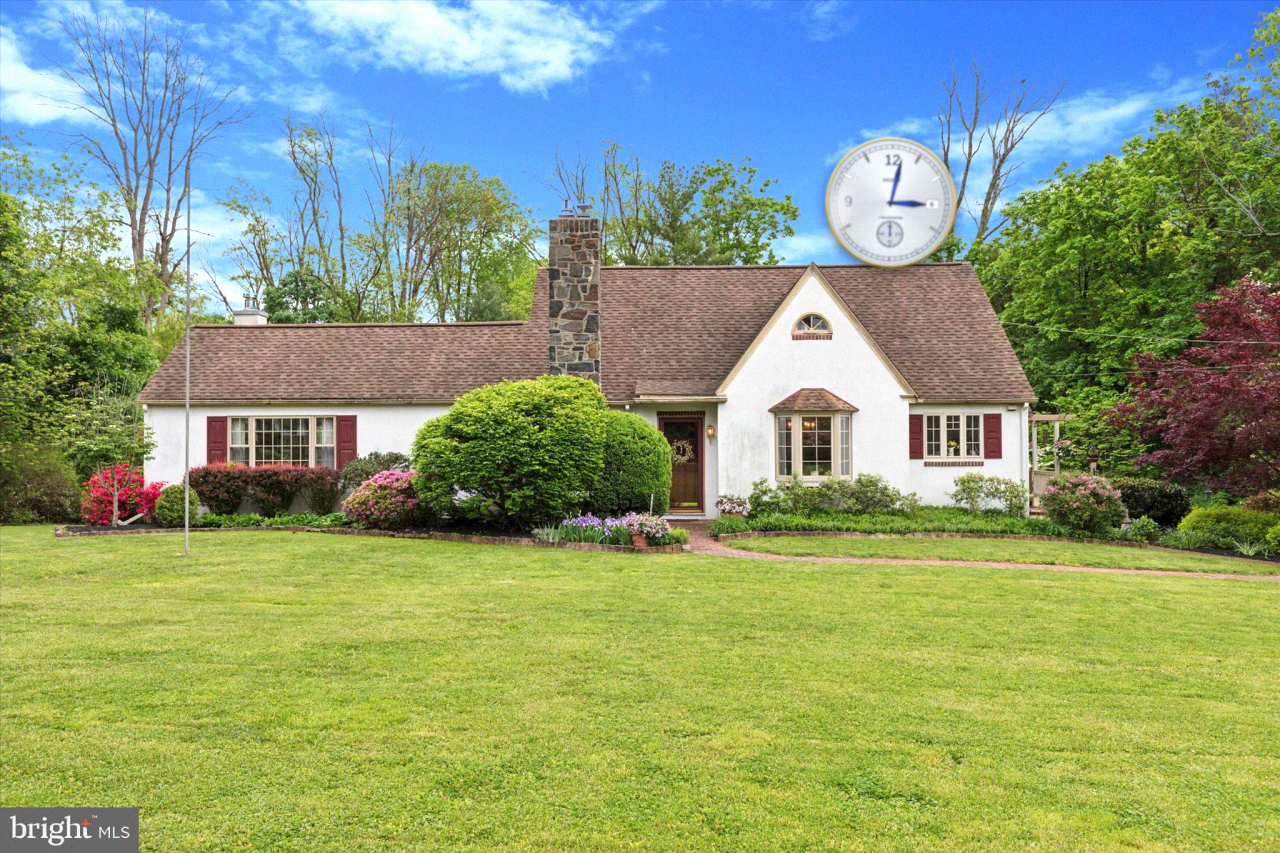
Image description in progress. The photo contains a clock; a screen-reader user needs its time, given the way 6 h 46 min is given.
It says 3 h 02 min
